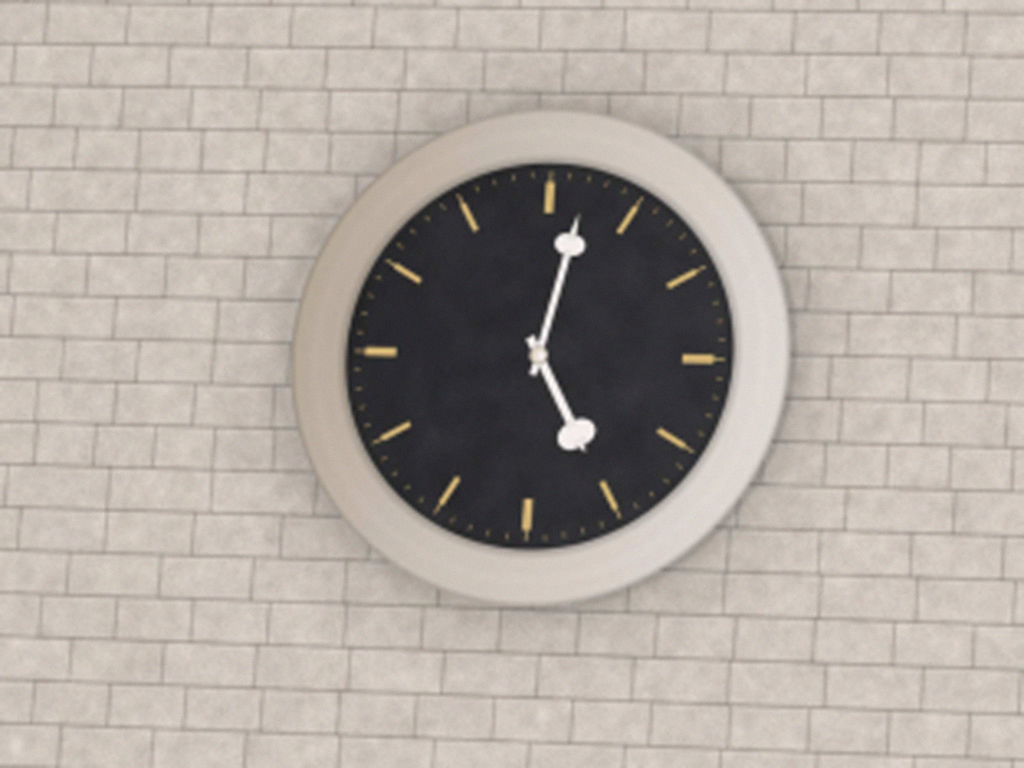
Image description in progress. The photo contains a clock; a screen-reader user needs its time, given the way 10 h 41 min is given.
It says 5 h 02 min
